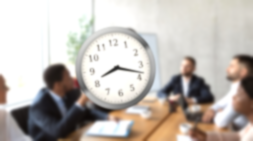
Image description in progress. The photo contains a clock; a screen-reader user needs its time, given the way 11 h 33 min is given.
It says 8 h 18 min
